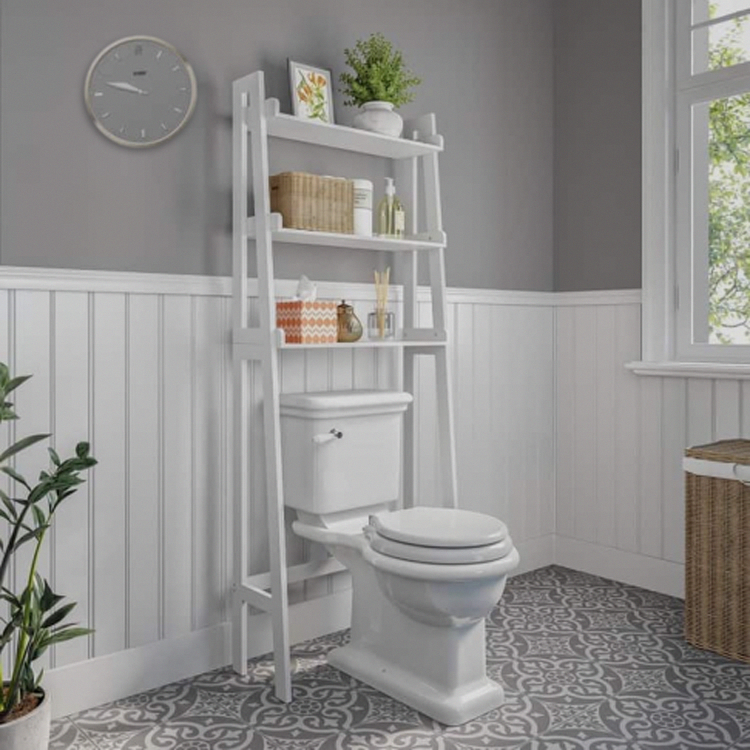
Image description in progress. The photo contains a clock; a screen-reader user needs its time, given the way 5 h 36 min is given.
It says 9 h 48 min
